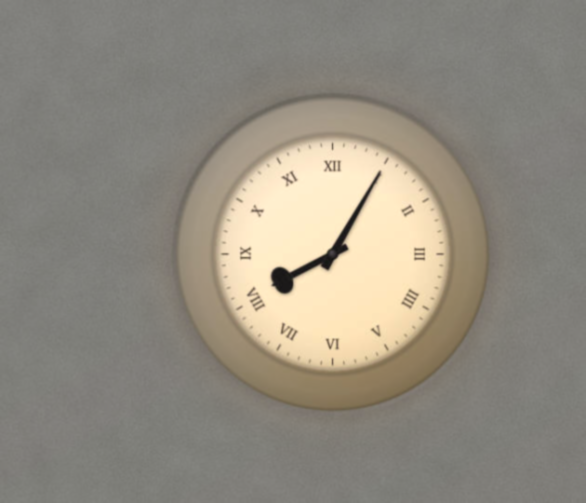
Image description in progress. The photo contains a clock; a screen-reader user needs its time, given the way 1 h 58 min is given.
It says 8 h 05 min
